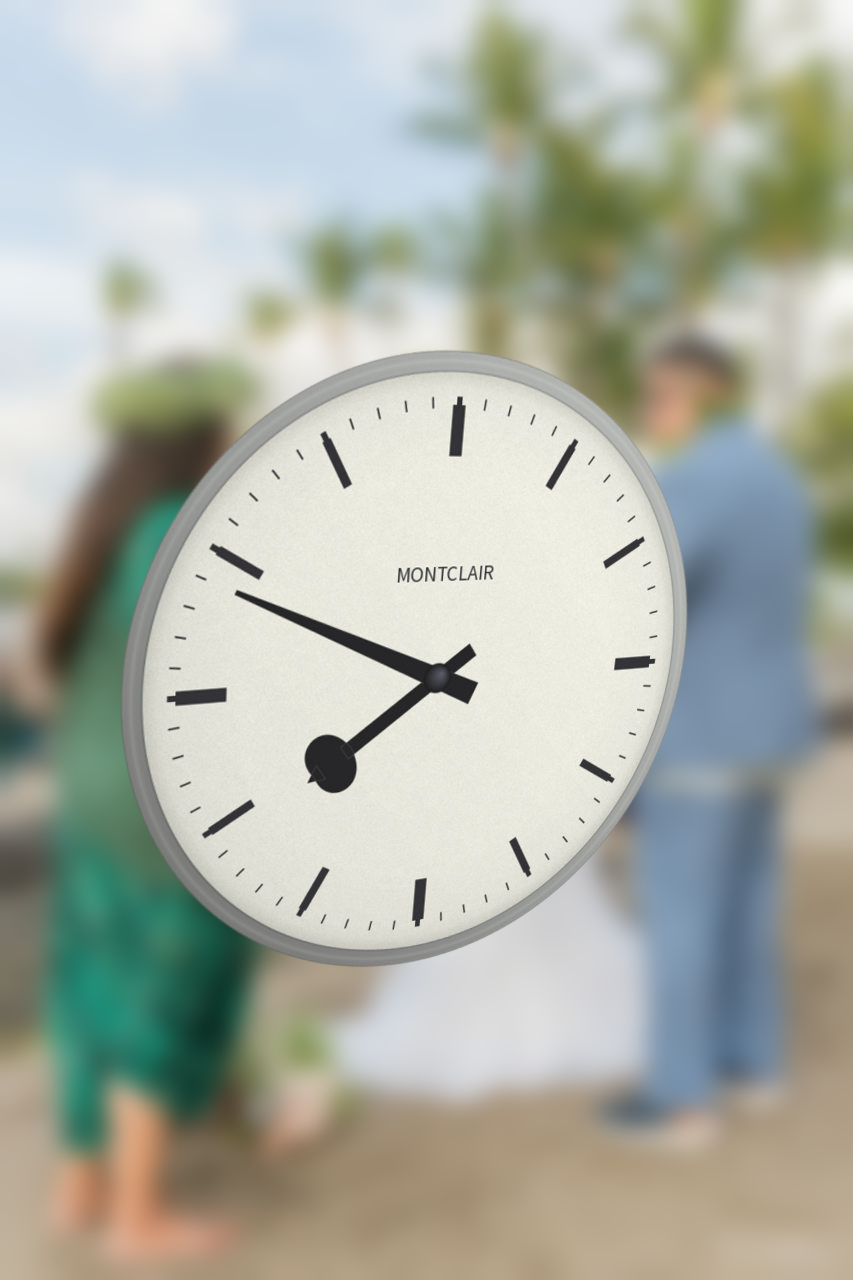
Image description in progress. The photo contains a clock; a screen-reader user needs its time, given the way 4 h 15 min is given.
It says 7 h 49 min
